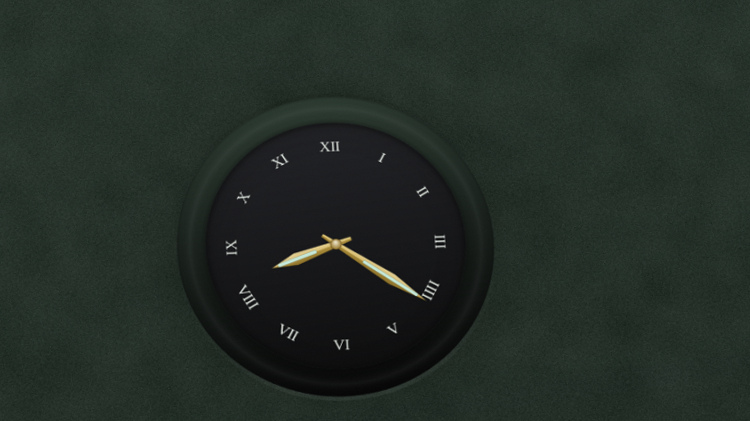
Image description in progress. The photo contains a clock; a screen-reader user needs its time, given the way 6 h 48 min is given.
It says 8 h 21 min
